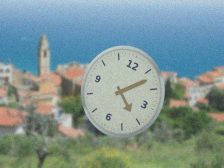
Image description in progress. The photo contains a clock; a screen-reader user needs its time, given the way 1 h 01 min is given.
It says 4 h 07 min
